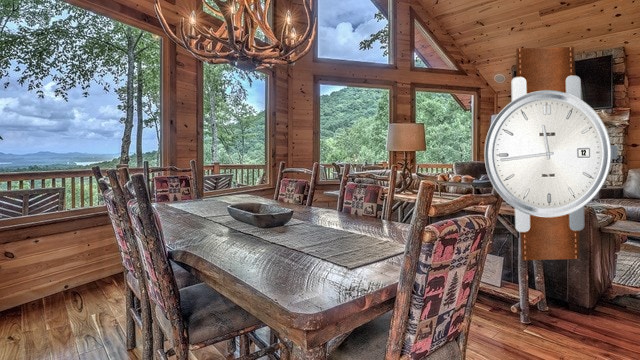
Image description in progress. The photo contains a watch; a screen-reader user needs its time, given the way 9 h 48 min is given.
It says 11 h 44 min
